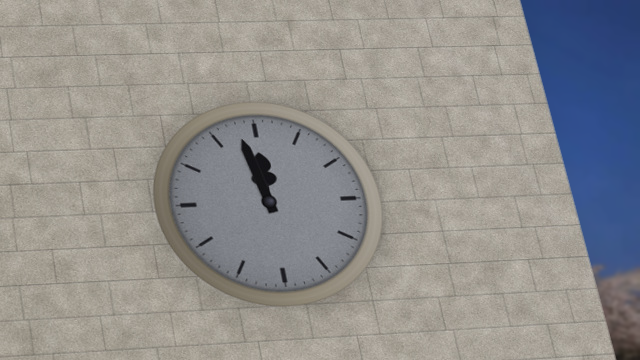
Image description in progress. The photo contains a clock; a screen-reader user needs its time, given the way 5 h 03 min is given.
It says 11 h 58 min
